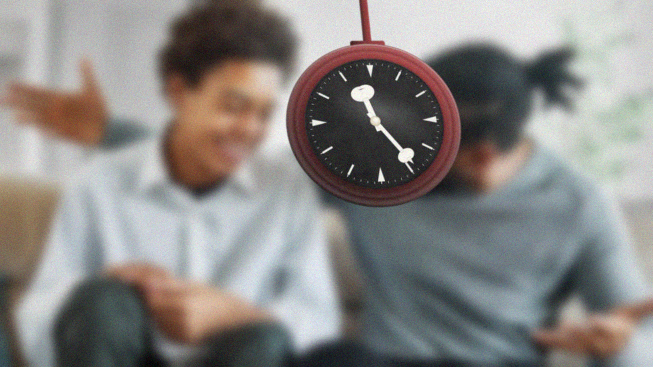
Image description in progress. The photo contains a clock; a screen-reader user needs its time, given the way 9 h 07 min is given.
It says 11 h 24 min
